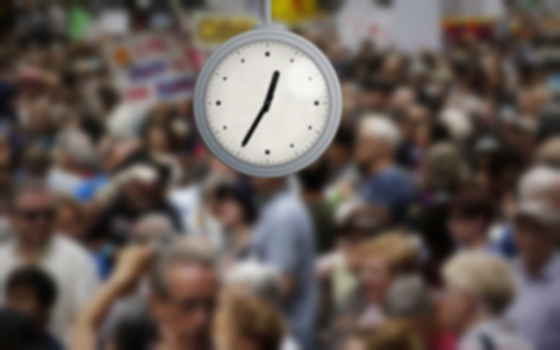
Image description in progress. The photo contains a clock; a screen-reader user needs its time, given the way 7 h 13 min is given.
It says 12 h 35 min
